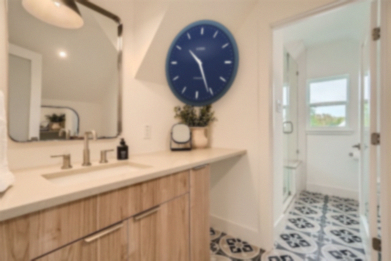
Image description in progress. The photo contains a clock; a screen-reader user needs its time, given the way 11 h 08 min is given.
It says 10 h 26 min
